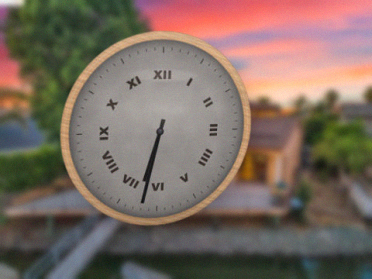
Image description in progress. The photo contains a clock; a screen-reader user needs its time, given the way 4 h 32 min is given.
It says 6 h 32 min
